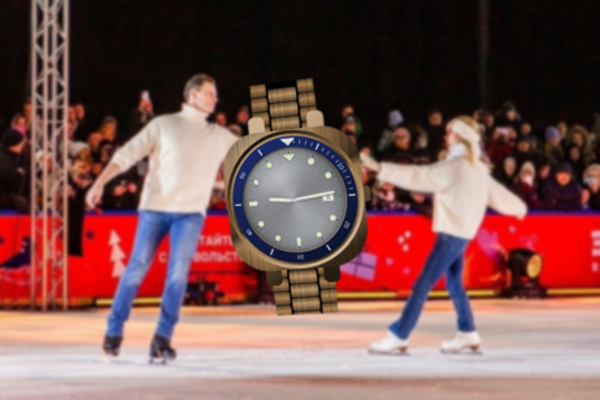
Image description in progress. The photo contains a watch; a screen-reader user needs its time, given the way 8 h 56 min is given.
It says 9 h 14 min
